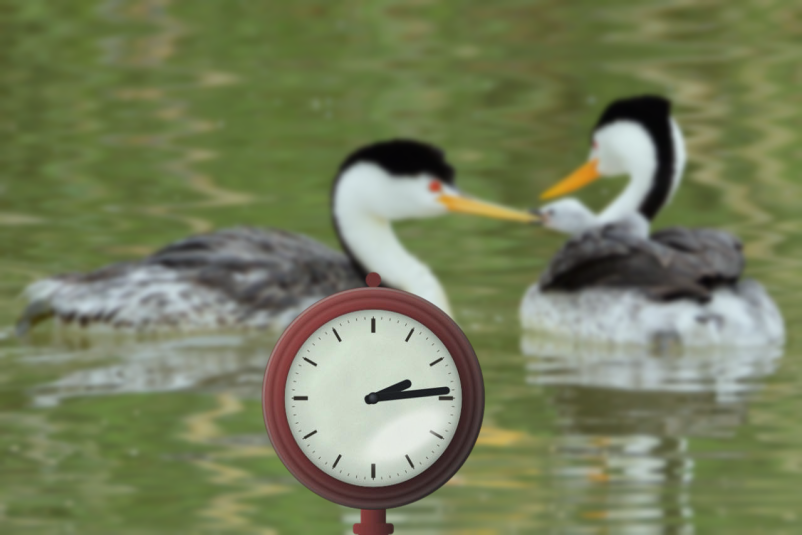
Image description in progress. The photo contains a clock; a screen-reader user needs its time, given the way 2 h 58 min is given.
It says 2 h 14 min
